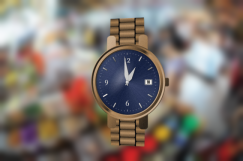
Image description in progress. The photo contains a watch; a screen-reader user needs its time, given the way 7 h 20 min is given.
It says 12 h 59 min
